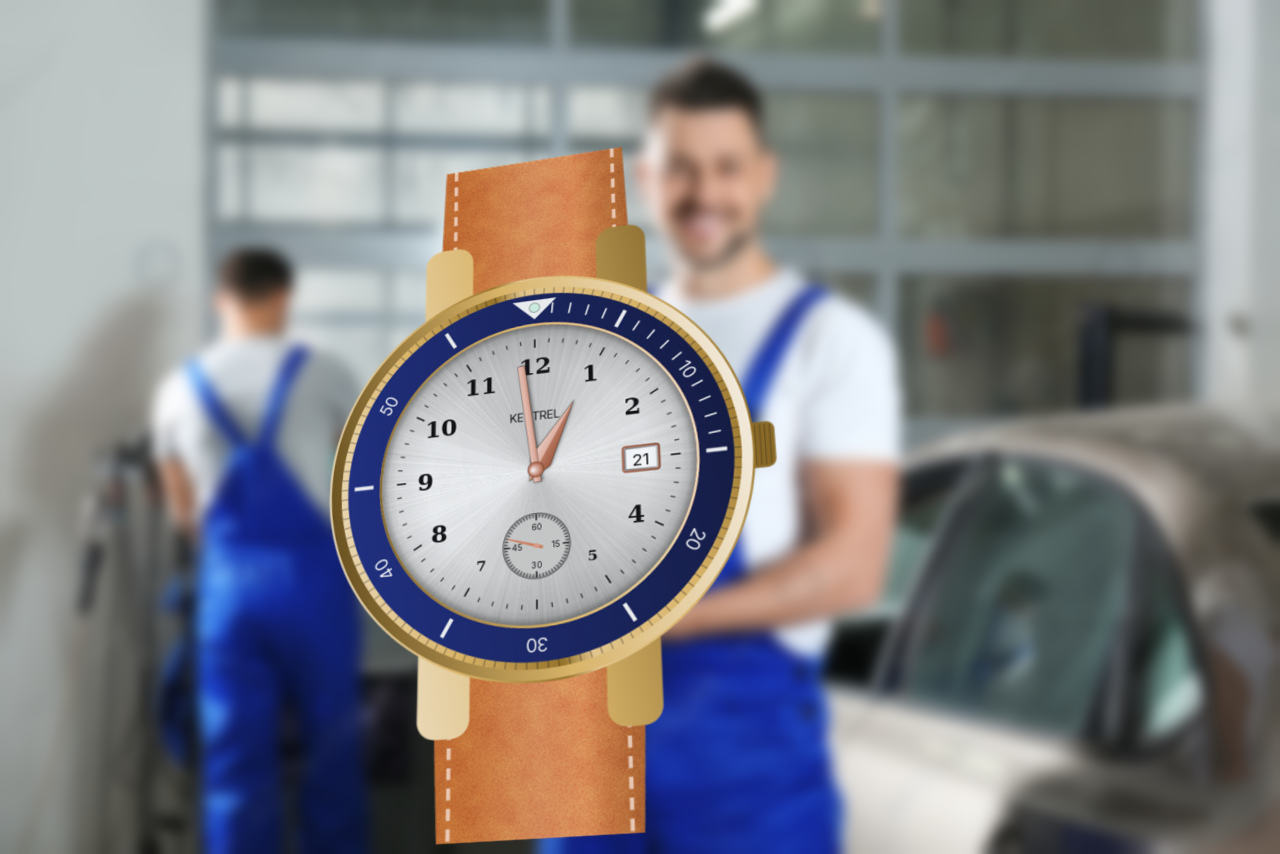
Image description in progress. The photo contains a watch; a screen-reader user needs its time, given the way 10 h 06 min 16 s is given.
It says 12 h 58 min 48 s
